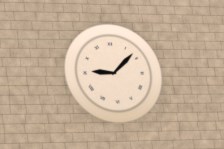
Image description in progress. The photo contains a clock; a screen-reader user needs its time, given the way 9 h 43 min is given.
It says 9 h 08 min
